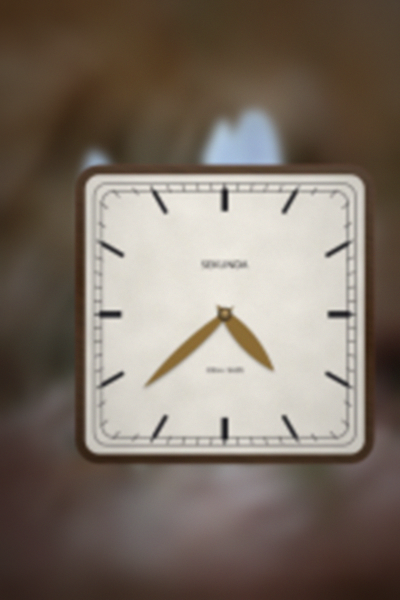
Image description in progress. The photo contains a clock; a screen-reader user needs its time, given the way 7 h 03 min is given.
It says 4 h 38 min
